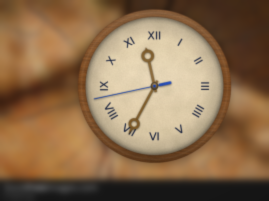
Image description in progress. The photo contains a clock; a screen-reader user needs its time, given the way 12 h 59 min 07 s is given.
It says 11 h 34 min 43 s
